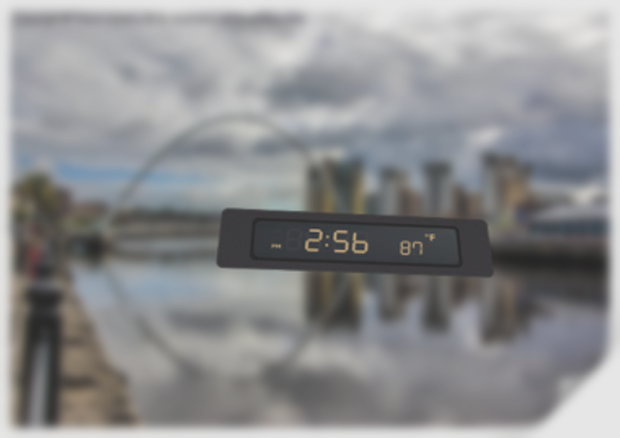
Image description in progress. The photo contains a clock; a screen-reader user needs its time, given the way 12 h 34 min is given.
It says 2 h 56 min
